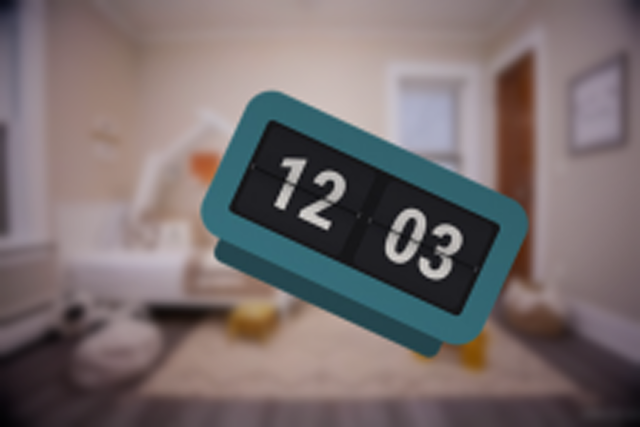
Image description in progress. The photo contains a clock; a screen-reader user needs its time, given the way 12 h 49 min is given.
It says 12 h 03 min
